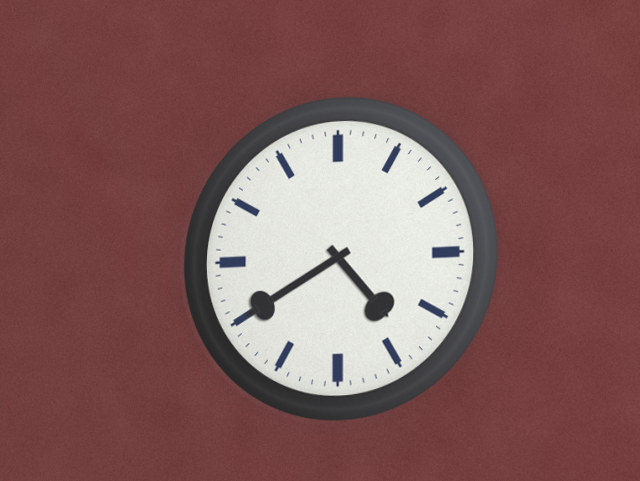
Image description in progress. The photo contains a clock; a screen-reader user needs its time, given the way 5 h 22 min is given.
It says 4 h 40 min
